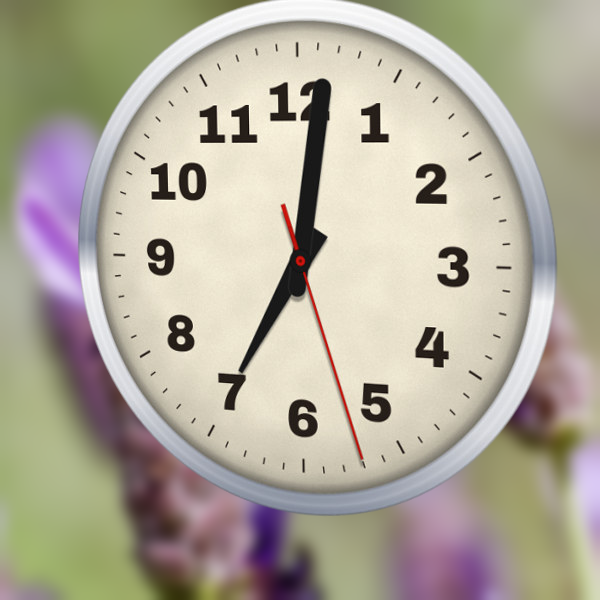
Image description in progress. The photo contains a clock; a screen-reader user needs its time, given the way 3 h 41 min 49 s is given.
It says 7 h 01 min 27 s
